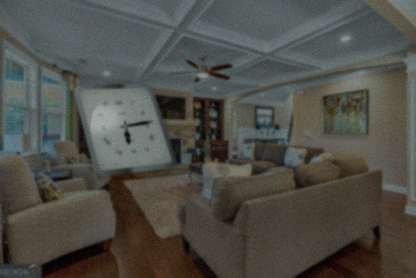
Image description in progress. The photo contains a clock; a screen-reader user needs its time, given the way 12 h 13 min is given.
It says 6 h 14 min
